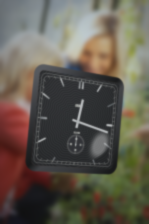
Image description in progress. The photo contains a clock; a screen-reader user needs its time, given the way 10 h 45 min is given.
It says 12 h 17 min
